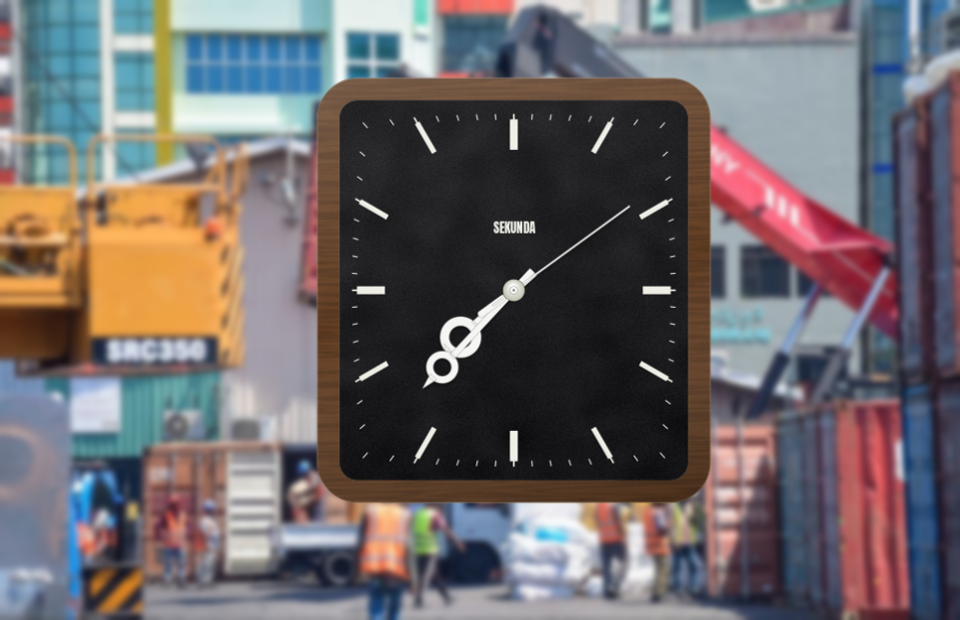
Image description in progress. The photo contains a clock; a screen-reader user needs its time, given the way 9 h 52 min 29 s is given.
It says 7 h 37 min 09 s
